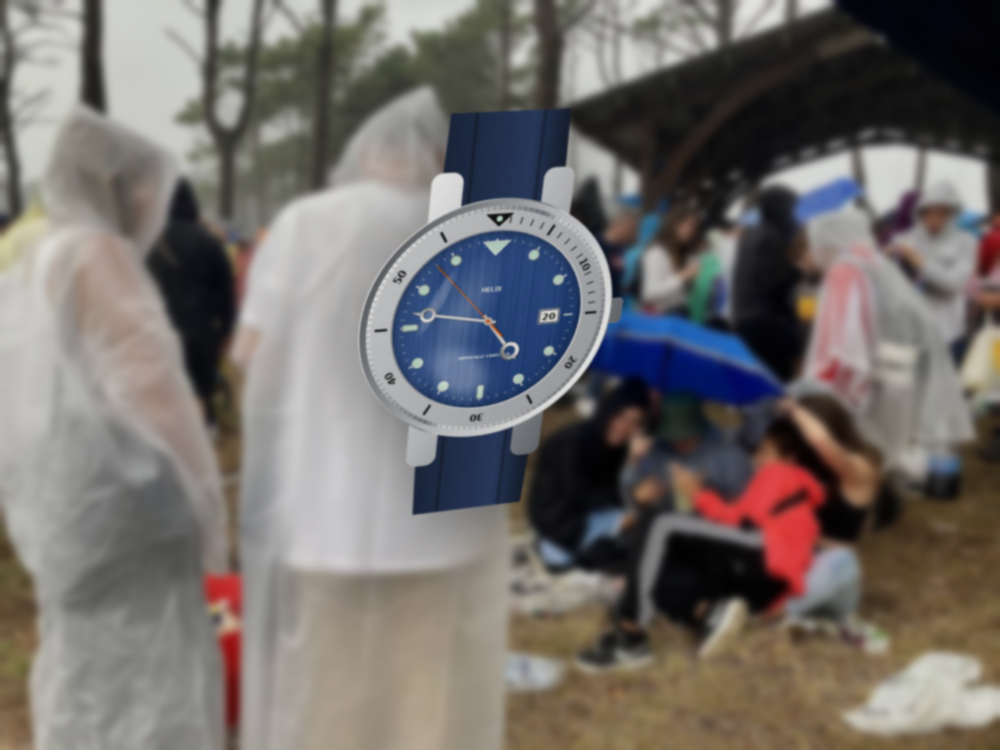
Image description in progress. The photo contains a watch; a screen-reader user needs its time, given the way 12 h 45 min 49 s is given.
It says 4 h 46 min 53 s
